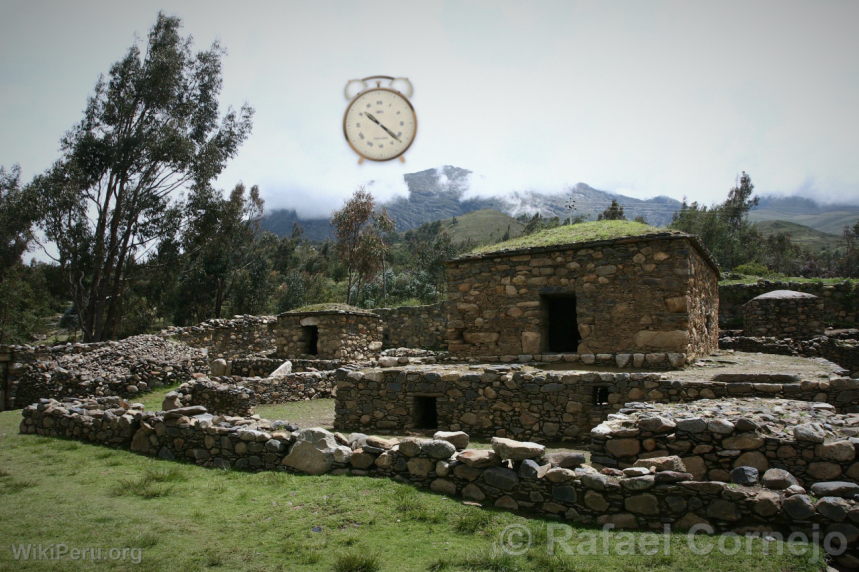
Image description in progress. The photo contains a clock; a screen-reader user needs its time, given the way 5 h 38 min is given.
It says 10 h 22 min
